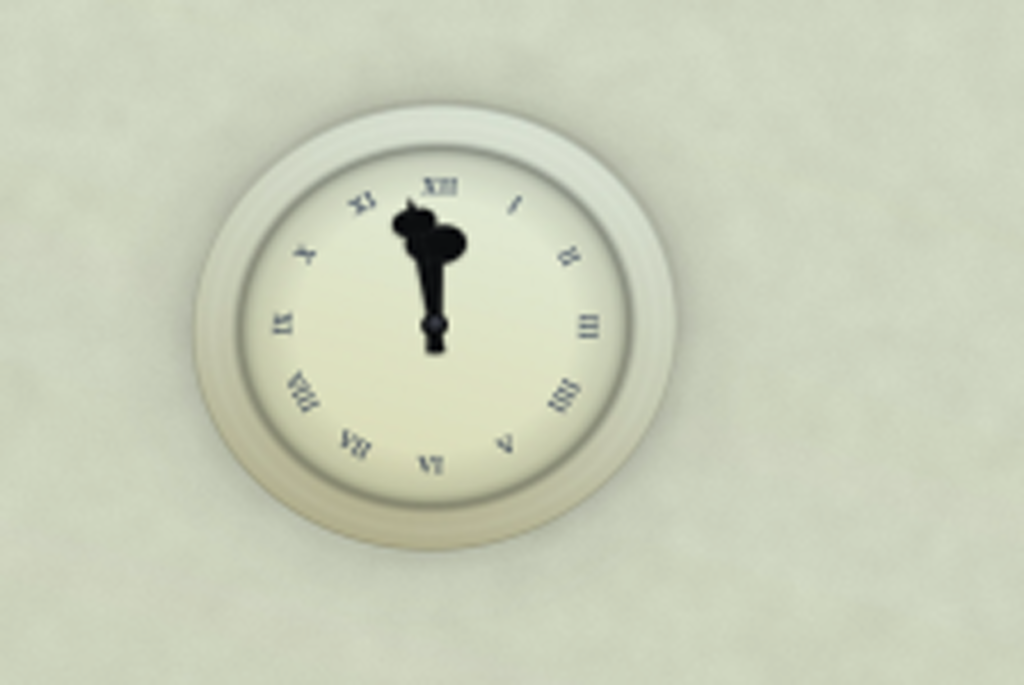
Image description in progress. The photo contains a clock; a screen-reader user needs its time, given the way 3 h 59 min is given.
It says 11 h 58 min
